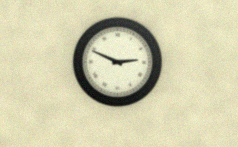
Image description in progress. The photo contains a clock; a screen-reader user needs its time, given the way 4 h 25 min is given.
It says 2 h 49 min
